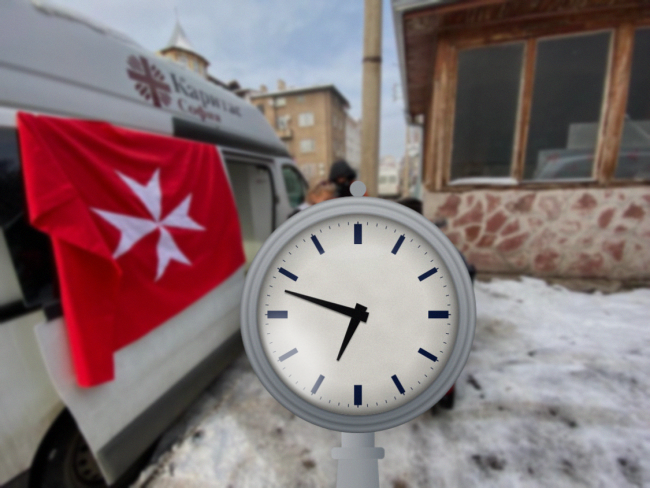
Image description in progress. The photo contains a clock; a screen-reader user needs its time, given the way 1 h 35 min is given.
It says 6 h 48 min
